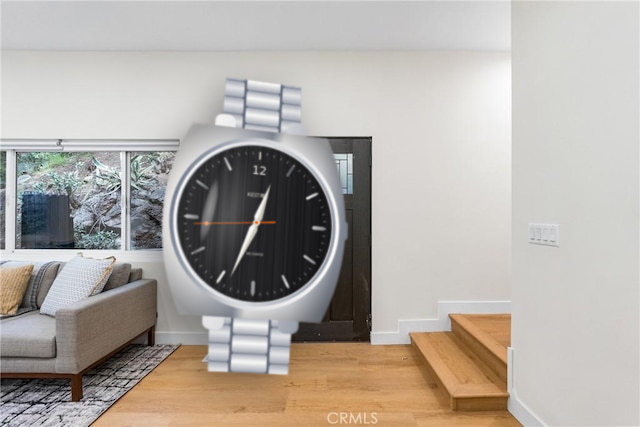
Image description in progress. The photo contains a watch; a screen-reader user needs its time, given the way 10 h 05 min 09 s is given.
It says 12 h 33 min 44 s
